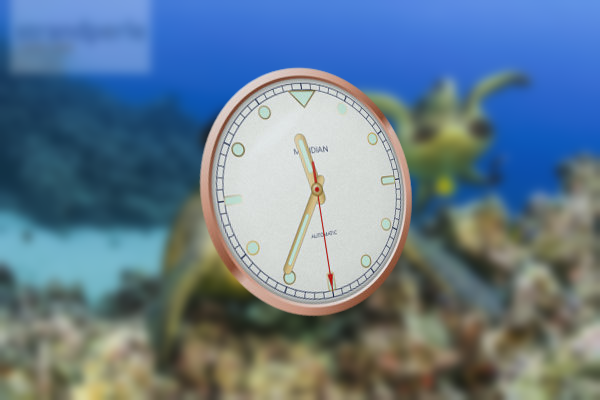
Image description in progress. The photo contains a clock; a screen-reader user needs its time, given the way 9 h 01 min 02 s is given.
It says 11 h 35 min 30 s
